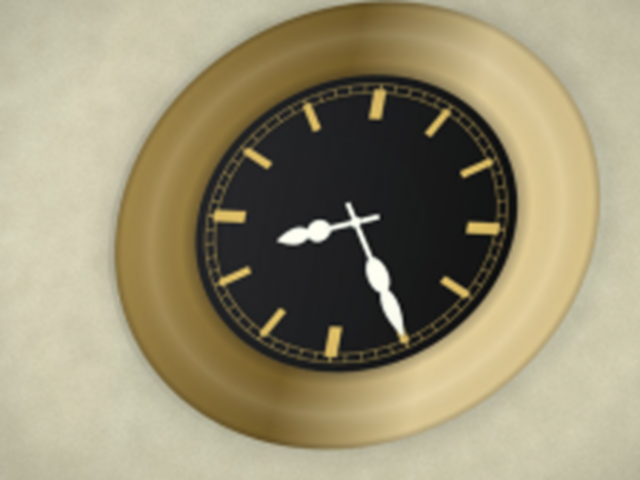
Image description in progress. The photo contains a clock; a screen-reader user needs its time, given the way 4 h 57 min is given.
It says 8 h 25 min
